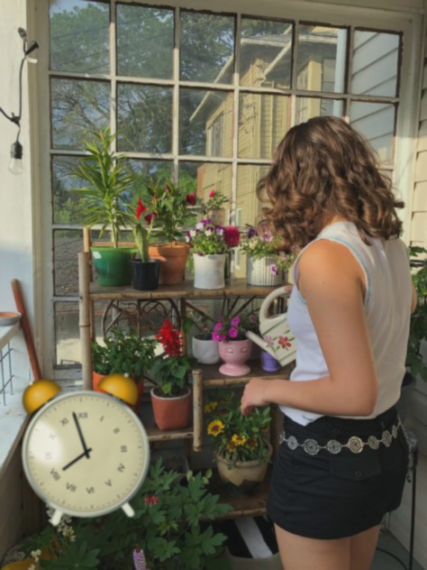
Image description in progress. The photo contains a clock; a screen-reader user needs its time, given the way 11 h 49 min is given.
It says 7 h 58 min
